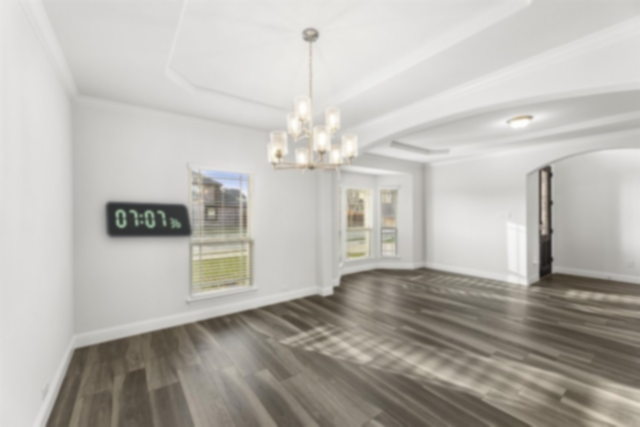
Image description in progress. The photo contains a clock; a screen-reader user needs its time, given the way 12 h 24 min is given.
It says 7 h 07 min
